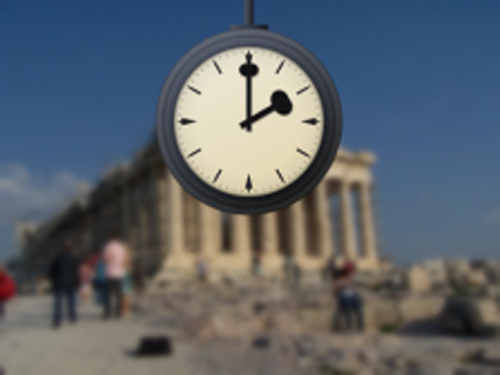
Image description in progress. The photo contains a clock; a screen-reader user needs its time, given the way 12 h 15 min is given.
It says 2 h 00 min
